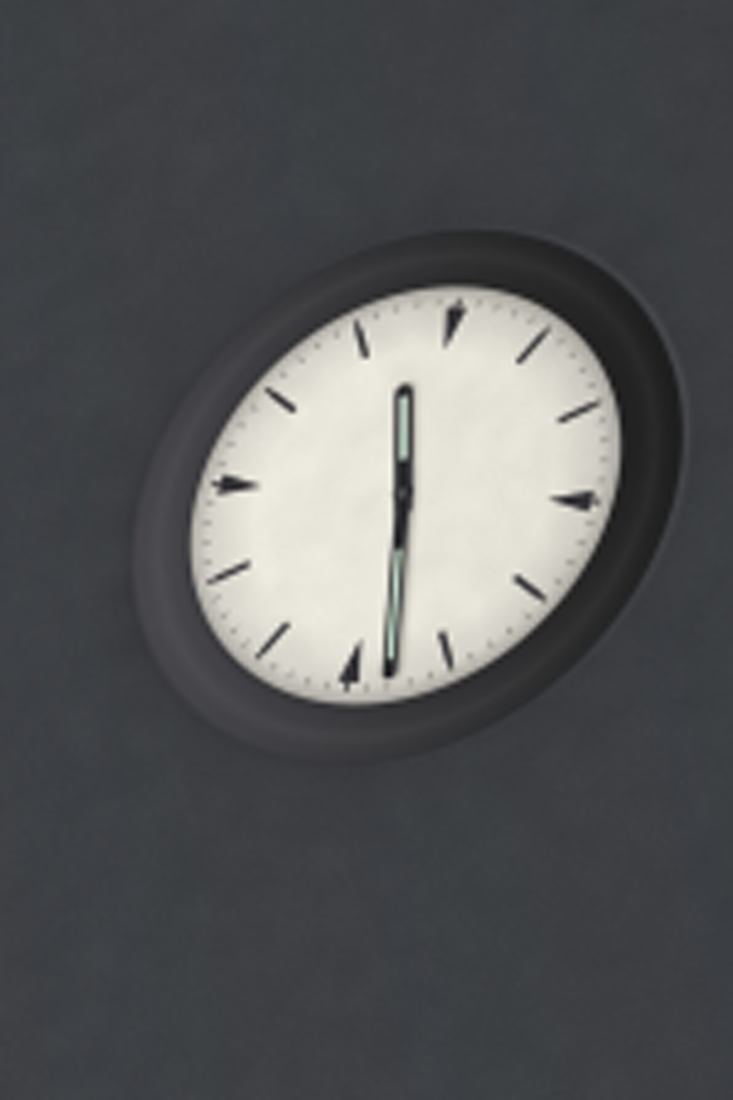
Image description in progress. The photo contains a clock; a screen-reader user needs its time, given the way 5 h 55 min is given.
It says 11 h 28 min
